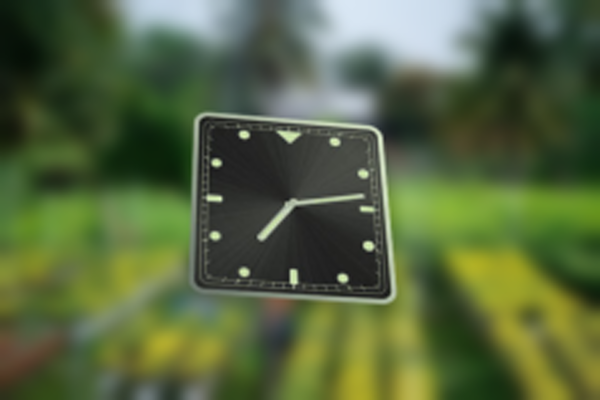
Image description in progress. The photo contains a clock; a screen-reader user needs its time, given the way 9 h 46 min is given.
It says 7 h 13 min
